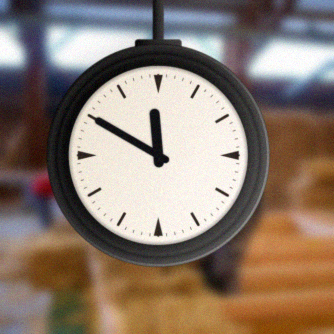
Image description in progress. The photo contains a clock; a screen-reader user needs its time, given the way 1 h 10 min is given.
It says 11 h 50 min
